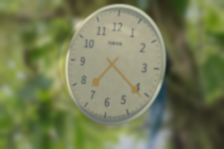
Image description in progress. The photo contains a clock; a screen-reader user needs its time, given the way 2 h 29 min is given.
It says 7 h 21 min
